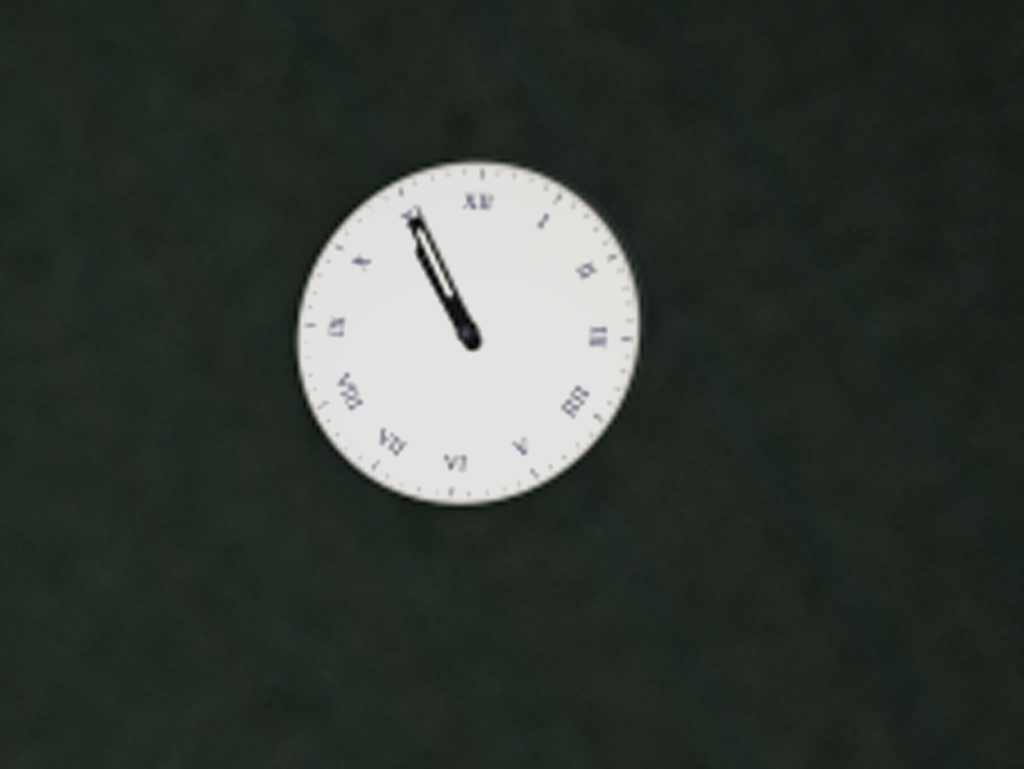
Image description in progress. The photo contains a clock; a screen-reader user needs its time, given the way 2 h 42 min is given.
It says 10 h 55 min
